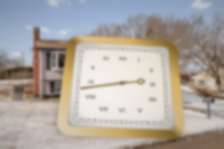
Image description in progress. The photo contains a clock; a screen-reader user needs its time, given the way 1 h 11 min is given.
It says 2 h 43 min
